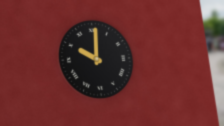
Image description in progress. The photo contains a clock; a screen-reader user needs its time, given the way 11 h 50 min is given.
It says 10 h 01 min
